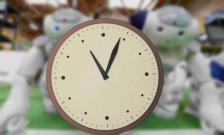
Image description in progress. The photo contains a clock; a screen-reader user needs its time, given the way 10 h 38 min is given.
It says 11 h 04 min
